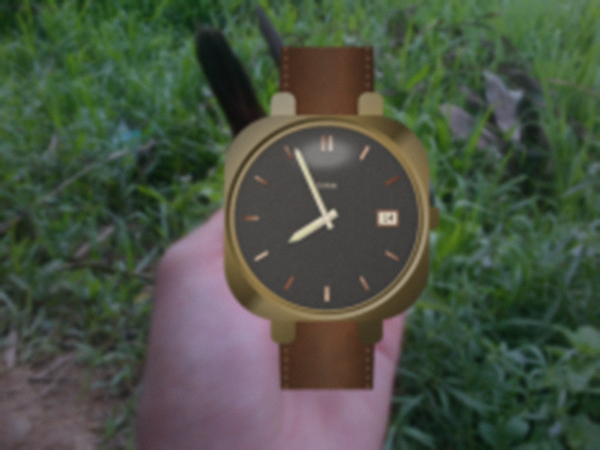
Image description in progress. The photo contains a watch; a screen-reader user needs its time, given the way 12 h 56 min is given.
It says 7 h 56 min
